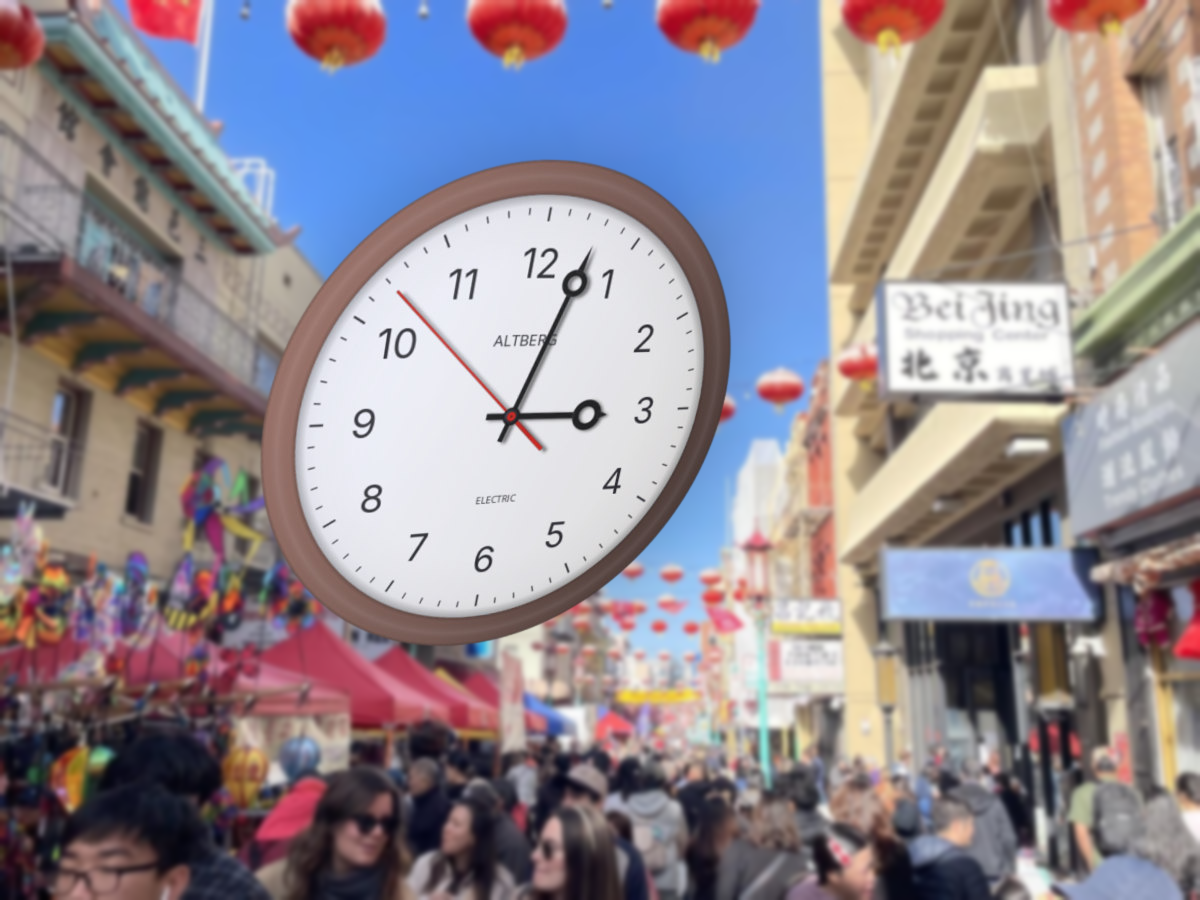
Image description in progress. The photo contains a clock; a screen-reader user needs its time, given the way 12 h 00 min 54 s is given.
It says 3 h 02 min 52 s
